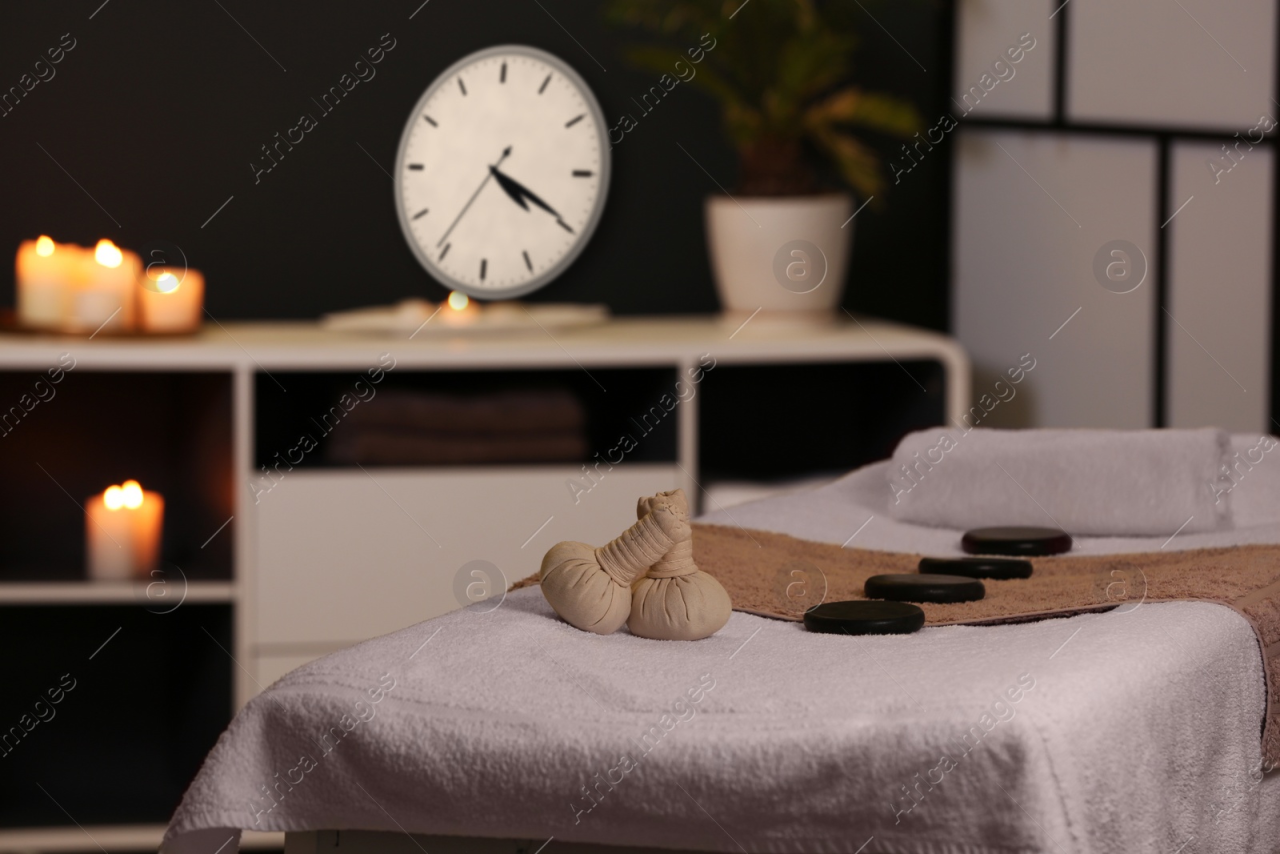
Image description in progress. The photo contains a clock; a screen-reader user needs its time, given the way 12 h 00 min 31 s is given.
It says 4 h 19 min 36 s
